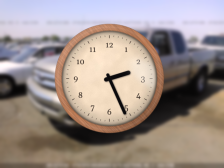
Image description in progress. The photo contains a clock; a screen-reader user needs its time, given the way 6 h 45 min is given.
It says 2 h 26 min
